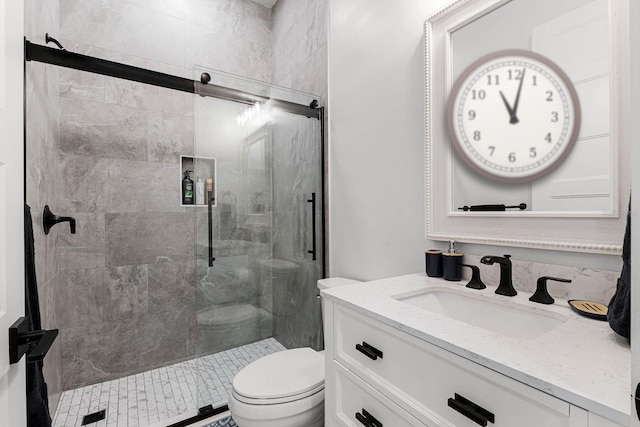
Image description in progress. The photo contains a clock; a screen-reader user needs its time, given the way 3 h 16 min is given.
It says 11 h 02 min
